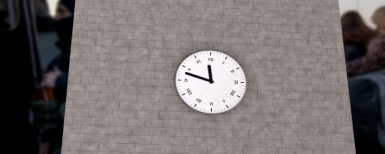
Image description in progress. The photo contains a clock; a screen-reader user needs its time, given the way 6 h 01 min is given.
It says 11 h 48 min
